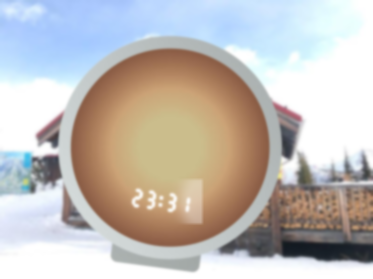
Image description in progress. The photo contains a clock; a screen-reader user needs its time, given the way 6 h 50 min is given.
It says 23 h 31 min
